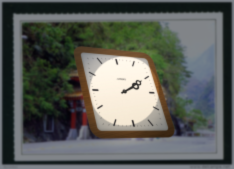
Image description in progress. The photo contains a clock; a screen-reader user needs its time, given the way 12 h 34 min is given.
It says 2 h 10 min
